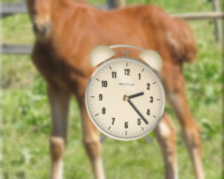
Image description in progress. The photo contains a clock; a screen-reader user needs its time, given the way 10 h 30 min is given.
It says 2 h 23 min
